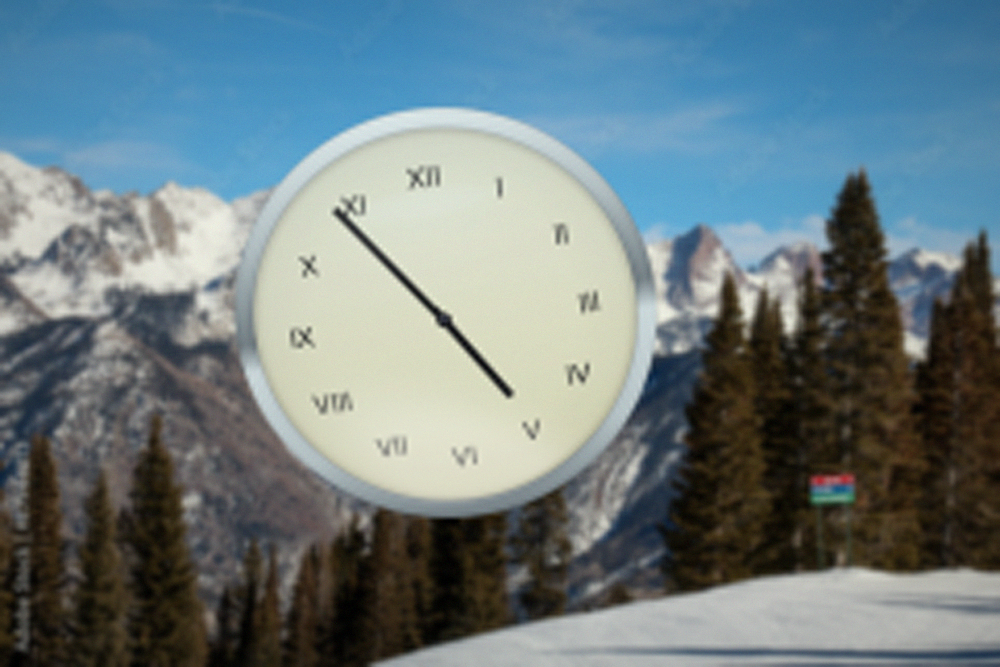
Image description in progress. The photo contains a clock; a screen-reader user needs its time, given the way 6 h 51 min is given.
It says 4 h 54 min
